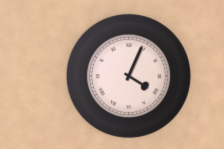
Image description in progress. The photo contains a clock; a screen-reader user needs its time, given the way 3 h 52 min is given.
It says 4 h 04 min
